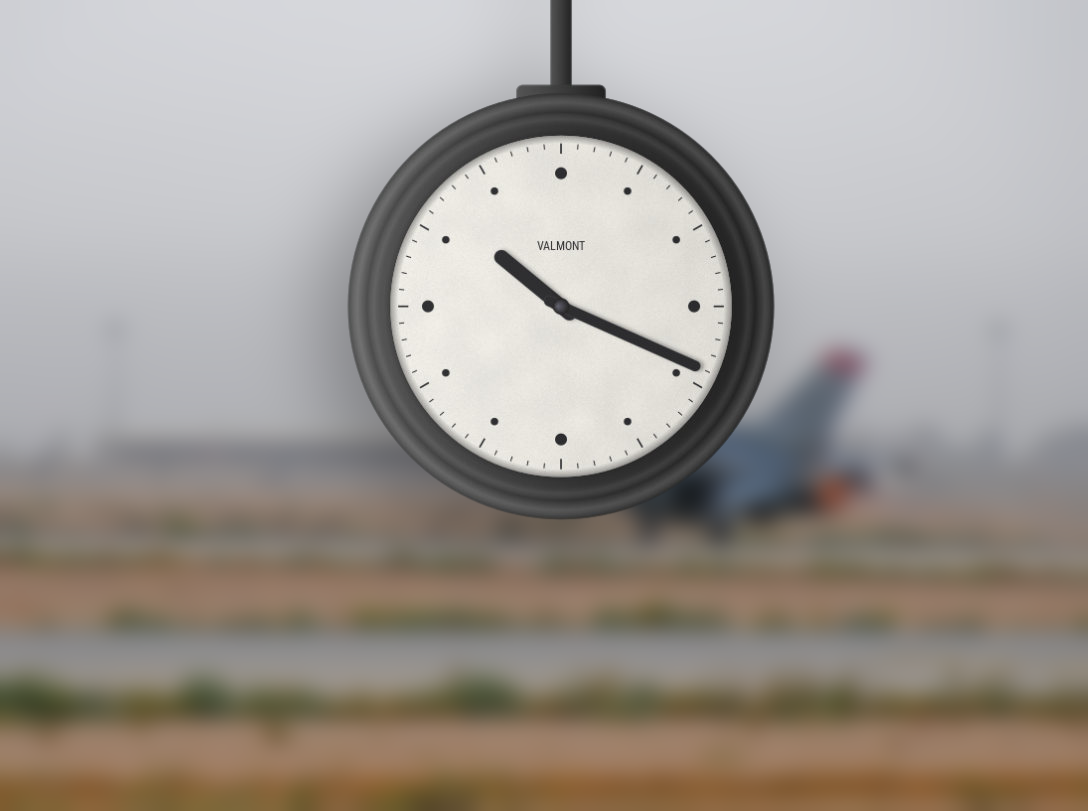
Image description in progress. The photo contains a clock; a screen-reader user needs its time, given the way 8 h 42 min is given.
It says 10 h 19 min
